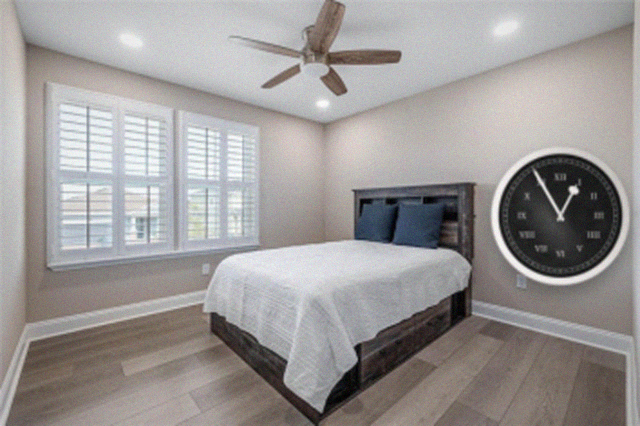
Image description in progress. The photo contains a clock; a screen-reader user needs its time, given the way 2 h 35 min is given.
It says 12 h 55 min
